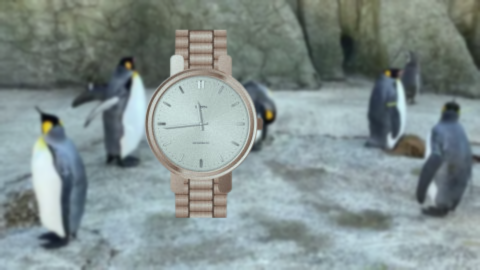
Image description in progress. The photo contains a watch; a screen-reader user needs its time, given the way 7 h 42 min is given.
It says 11 h 44 min
